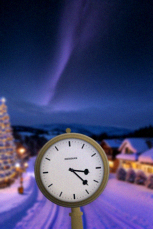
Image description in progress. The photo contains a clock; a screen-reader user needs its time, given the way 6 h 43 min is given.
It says 3 h 23 min
